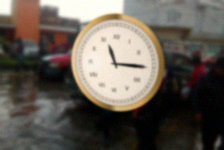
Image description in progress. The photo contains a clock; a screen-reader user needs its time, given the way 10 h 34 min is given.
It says 11 h 15 min
